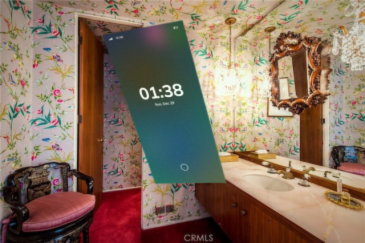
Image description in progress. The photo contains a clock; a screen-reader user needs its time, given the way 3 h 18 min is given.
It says 1 h 38 min
